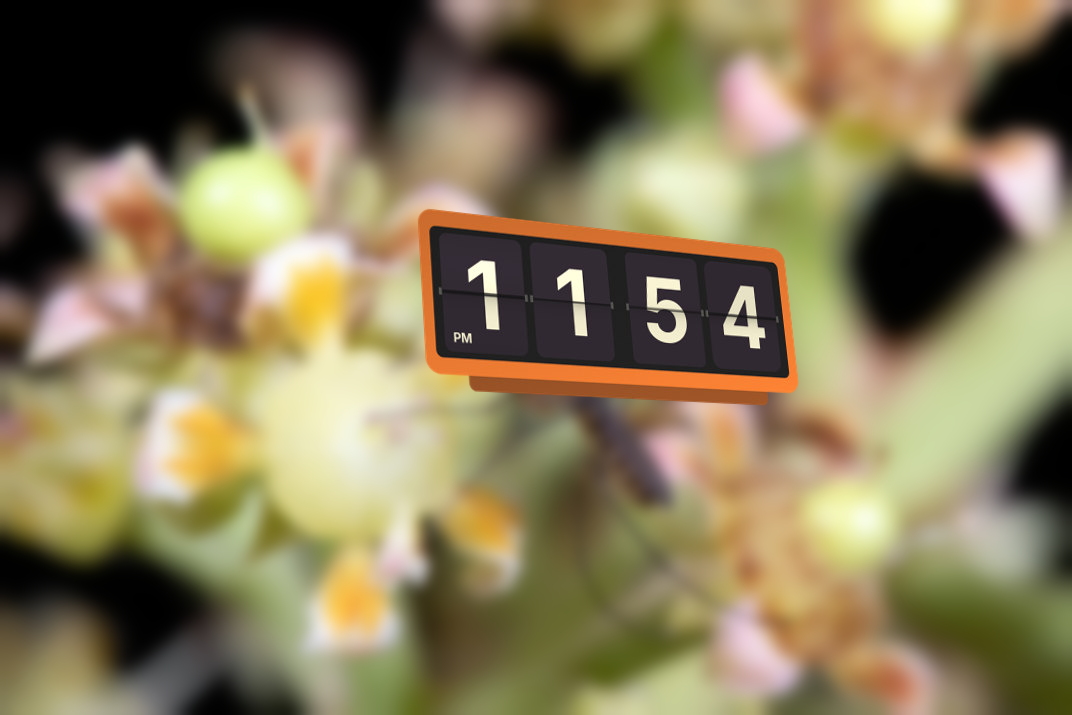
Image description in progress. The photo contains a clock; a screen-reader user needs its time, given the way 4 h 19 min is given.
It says 11 h 54 min
